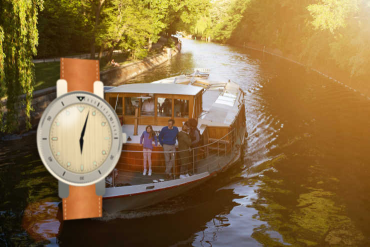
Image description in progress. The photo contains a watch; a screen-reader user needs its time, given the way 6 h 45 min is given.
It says 6 h 03 min
